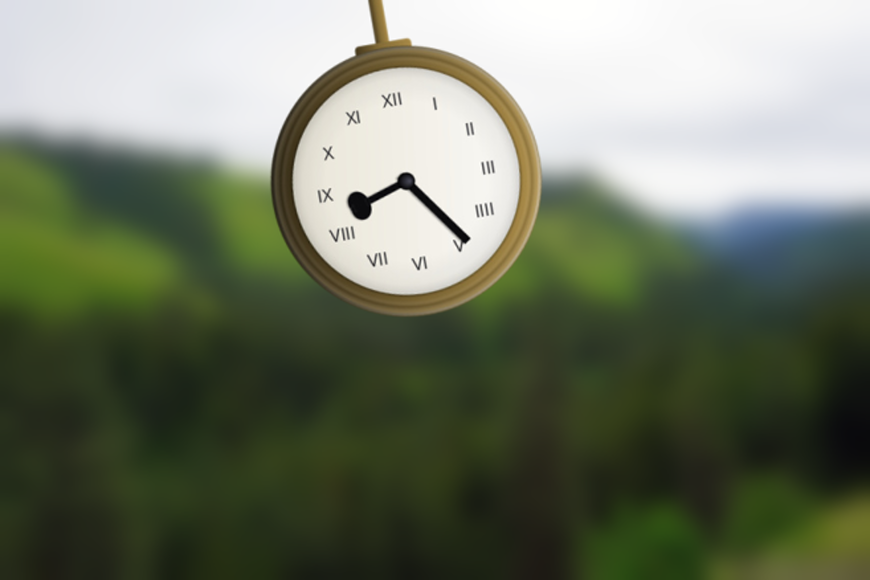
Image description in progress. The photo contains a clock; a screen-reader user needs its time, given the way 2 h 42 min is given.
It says 8 h 24 min
